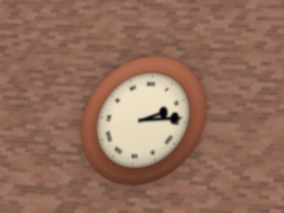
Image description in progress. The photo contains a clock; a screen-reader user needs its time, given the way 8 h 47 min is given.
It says 2 h 14 min
